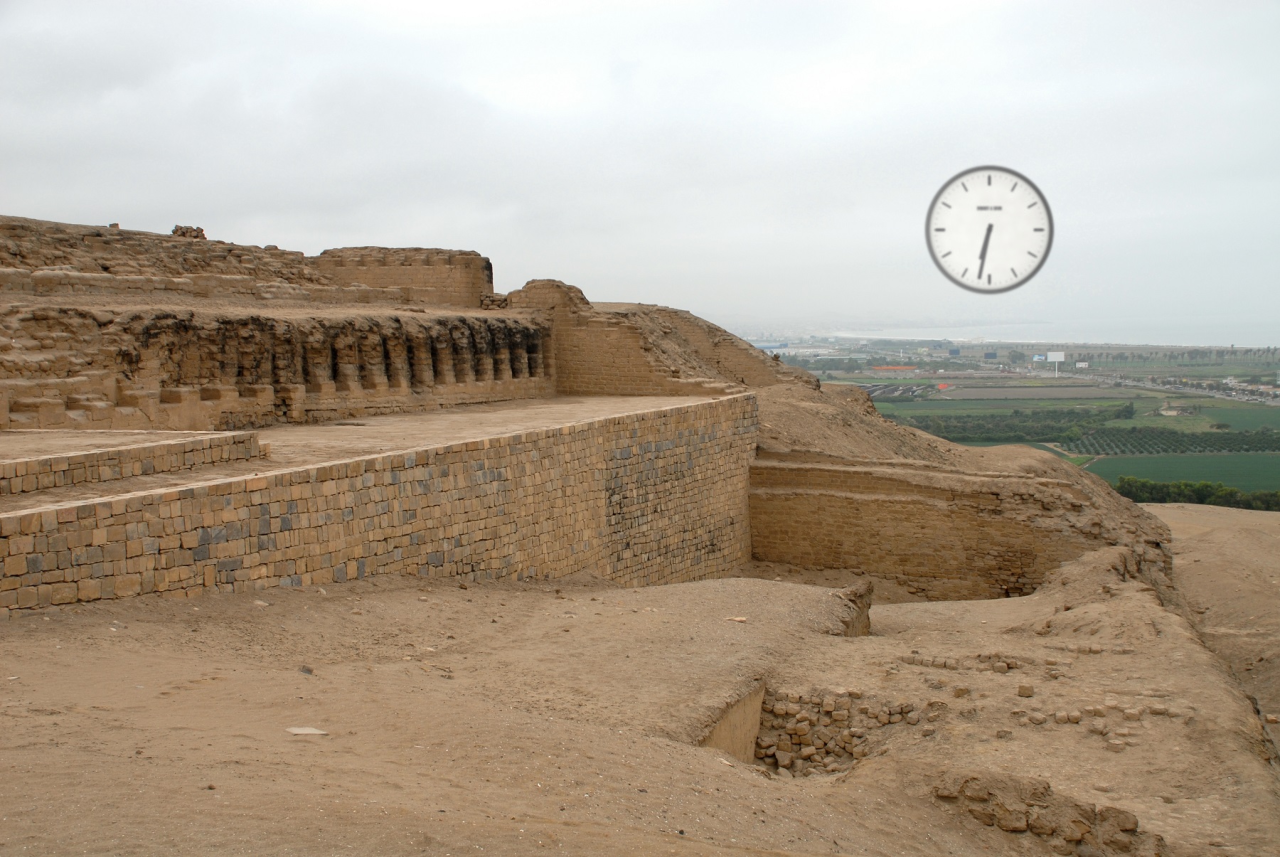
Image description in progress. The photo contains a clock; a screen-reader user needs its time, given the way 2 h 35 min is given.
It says 6 h 32 min
